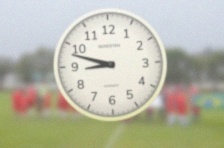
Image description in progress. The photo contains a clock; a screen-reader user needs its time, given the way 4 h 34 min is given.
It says 8 h 48 min
